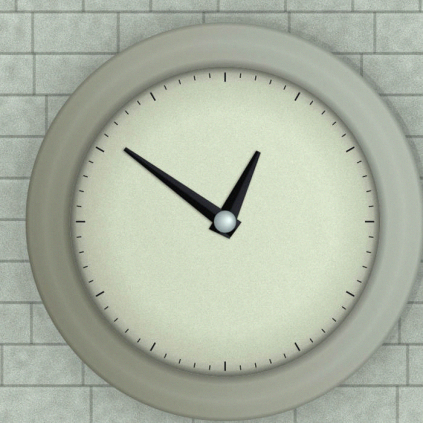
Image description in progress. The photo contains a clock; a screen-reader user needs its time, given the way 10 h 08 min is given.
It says 12 h 51 min
